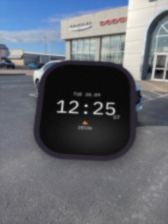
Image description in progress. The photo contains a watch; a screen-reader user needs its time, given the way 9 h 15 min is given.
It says 12 h 25 min
